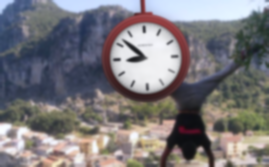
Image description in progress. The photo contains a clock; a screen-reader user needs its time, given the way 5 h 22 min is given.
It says 8 h 52 min
